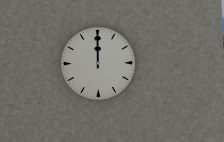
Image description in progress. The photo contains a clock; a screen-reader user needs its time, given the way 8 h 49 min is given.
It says 12 h 00 min
